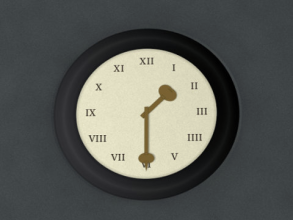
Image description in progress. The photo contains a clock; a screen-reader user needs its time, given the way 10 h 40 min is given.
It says 1 h 30 min
